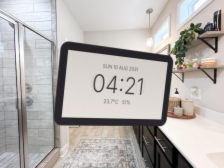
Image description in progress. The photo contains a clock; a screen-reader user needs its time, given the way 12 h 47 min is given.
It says 4 h 21 min
